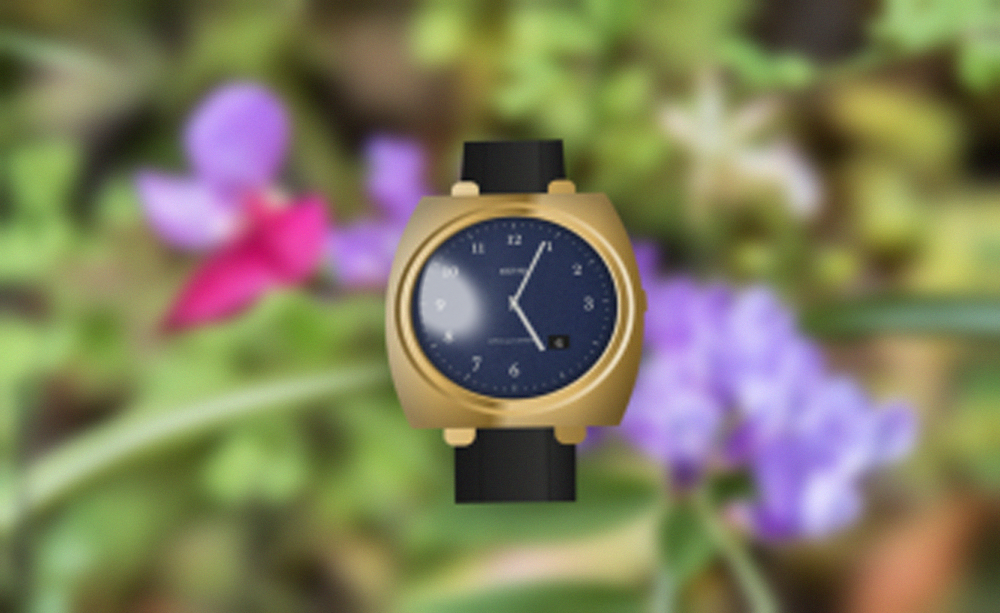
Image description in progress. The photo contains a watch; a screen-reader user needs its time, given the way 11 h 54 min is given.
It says 5 h 04 min
